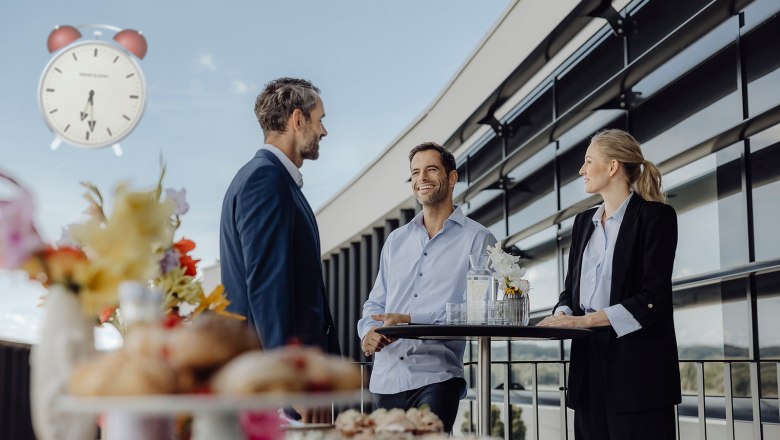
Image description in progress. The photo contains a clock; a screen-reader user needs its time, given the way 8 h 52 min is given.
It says 6 h 29 min
